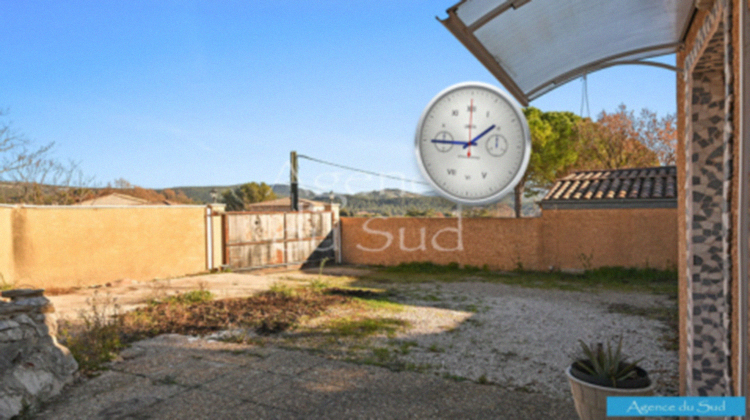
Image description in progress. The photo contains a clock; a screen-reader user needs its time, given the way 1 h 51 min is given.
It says 1 h 45 min
